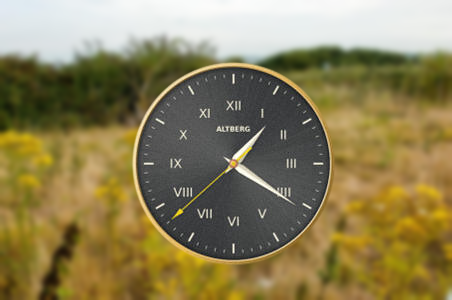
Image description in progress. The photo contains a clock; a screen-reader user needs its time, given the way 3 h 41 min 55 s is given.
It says 1 h 20 min 38 s
